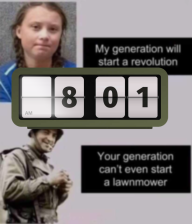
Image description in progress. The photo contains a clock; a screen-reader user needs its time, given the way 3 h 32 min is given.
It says 8 h 01 min
